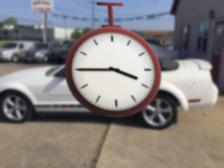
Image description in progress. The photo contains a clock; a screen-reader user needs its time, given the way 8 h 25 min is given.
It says 3 h 45 min
